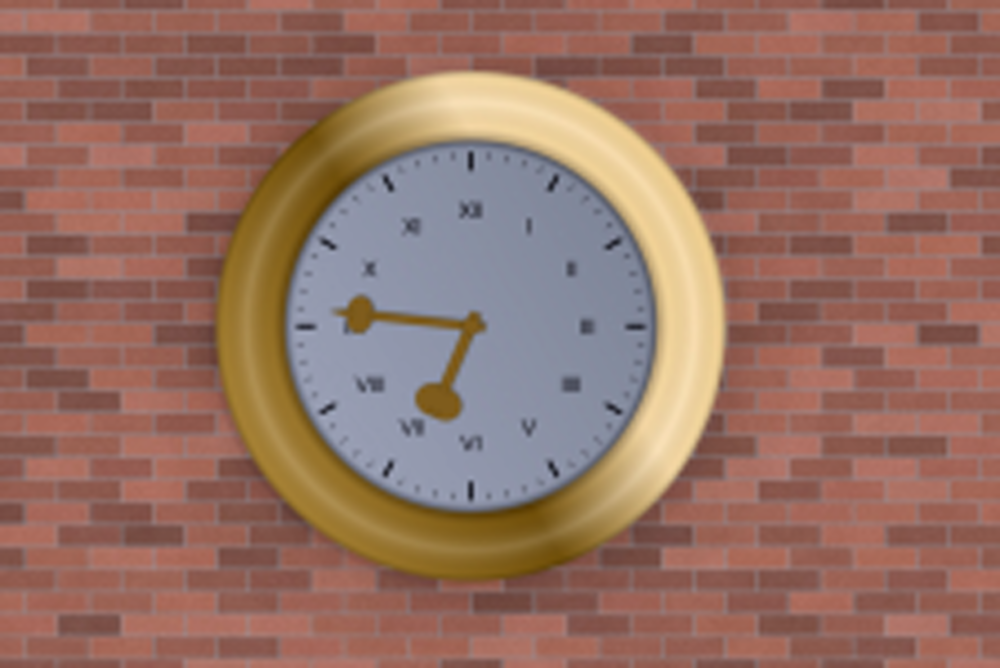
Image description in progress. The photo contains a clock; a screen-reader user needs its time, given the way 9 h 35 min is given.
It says 6 h 46 min
